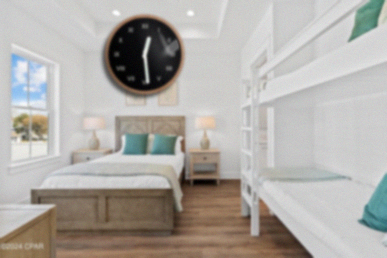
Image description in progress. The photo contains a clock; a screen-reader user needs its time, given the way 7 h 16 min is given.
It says 12 h 29 min
